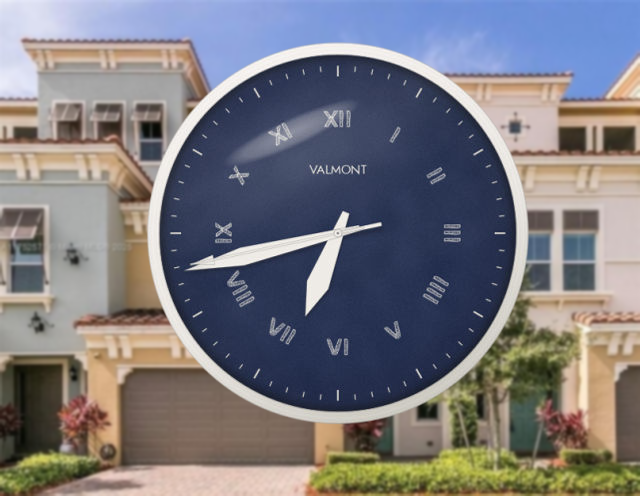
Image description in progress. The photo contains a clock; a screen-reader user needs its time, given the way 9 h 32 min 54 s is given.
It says 6 h 42 min 43 s
